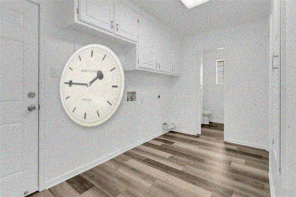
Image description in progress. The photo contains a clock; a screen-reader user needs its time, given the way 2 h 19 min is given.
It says 1 h 45 min
